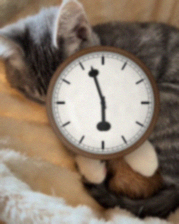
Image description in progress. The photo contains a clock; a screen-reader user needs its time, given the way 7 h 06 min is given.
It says 5 h 57 min
